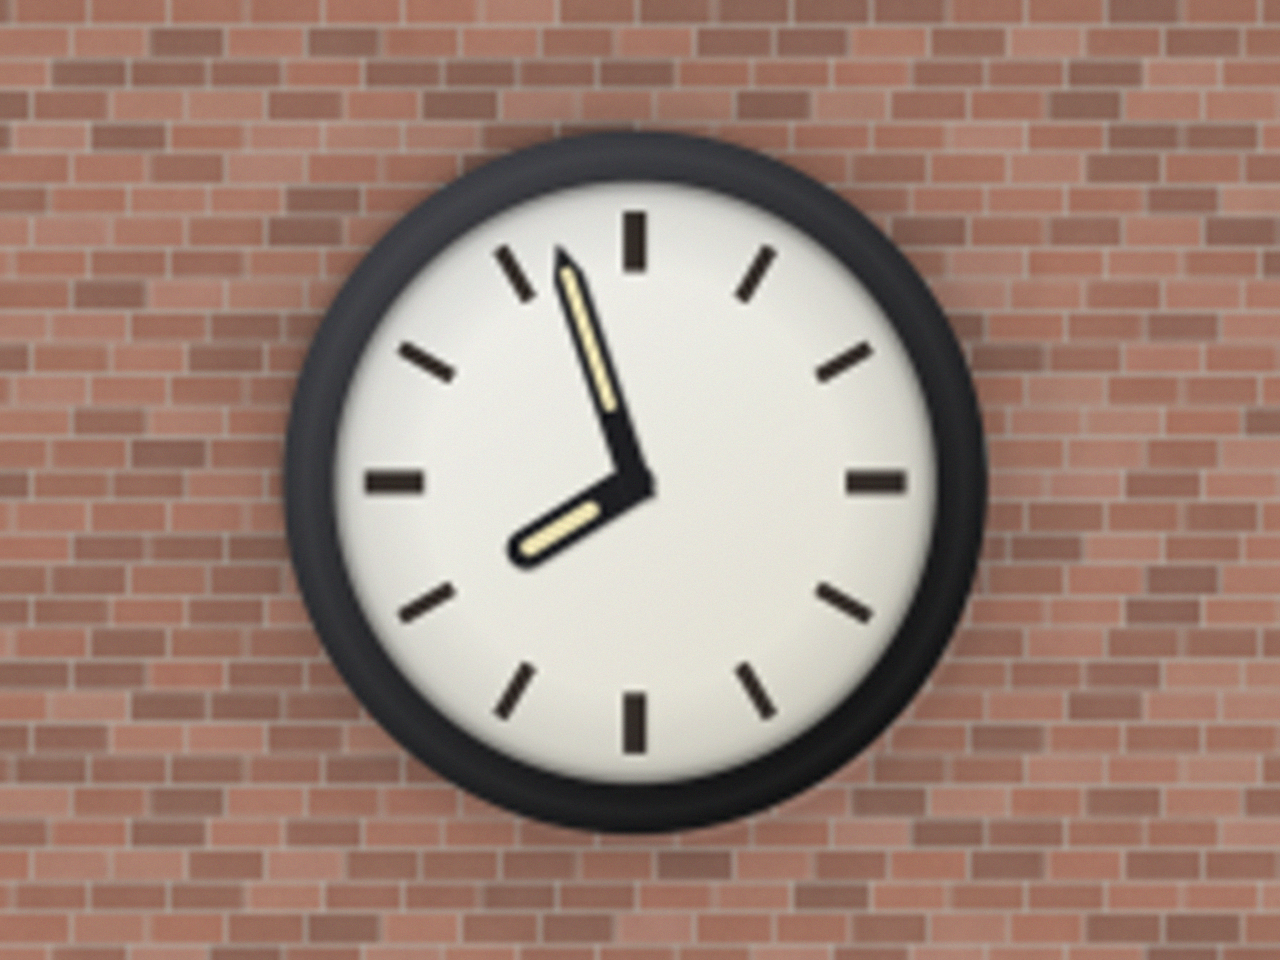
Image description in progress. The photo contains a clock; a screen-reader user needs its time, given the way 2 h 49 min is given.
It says 7 h 57 min
